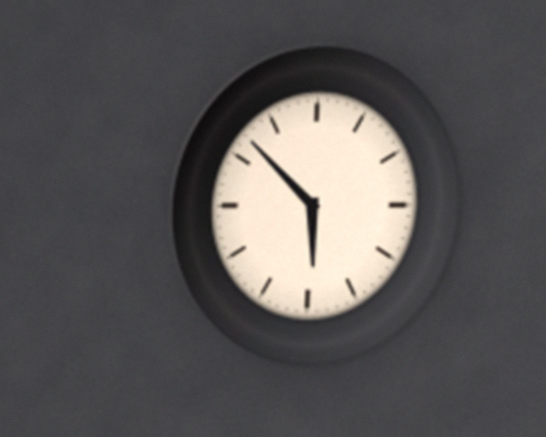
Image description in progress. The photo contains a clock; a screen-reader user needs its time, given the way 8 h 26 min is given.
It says 5 h 52 min
